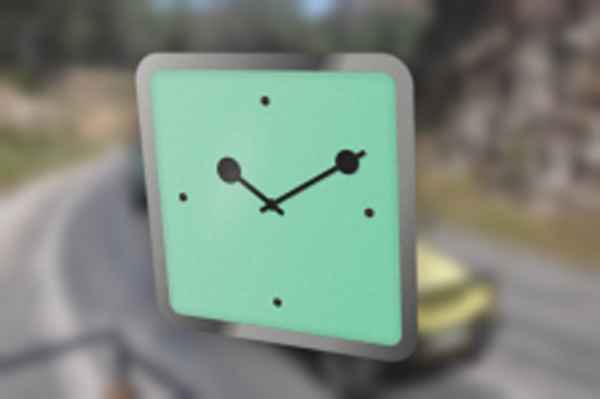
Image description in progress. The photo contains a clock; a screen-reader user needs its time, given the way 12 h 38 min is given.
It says 10 h 10 min
